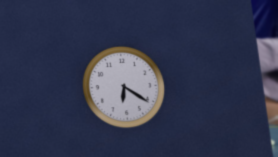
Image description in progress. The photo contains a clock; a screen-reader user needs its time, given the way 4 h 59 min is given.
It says 6 h 21 min
